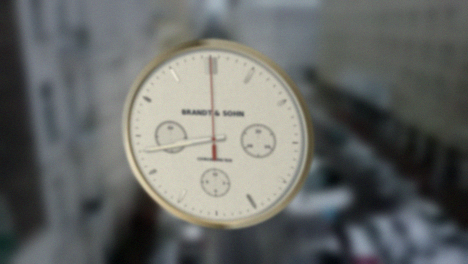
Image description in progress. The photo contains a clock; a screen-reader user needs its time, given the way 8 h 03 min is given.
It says 8 h 43 min
